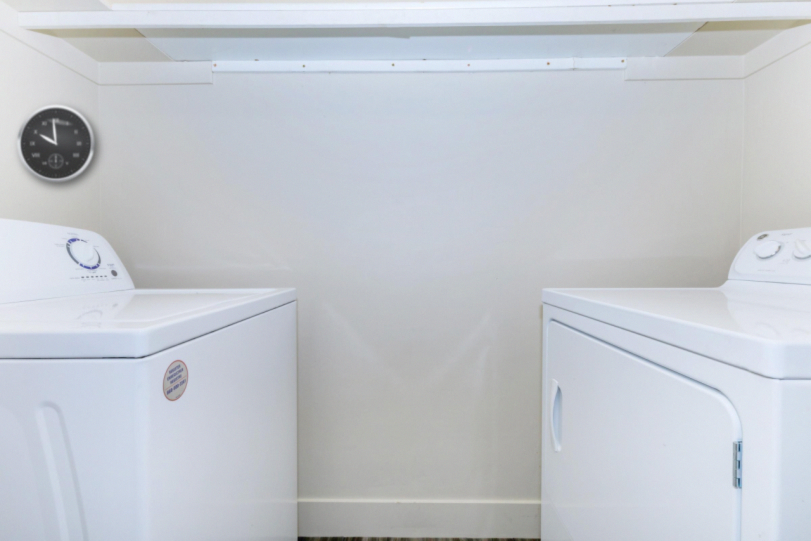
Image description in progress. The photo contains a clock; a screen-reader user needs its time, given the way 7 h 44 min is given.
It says 9 h 59 min
